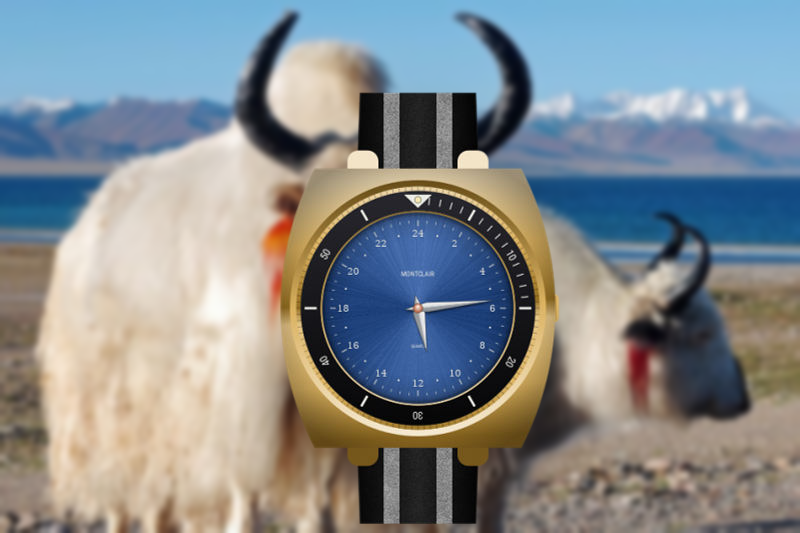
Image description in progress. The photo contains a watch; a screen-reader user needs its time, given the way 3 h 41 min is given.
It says 11 h 14 min
